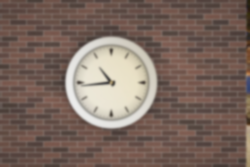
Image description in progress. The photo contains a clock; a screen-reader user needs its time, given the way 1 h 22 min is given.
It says 10 h 44 min
